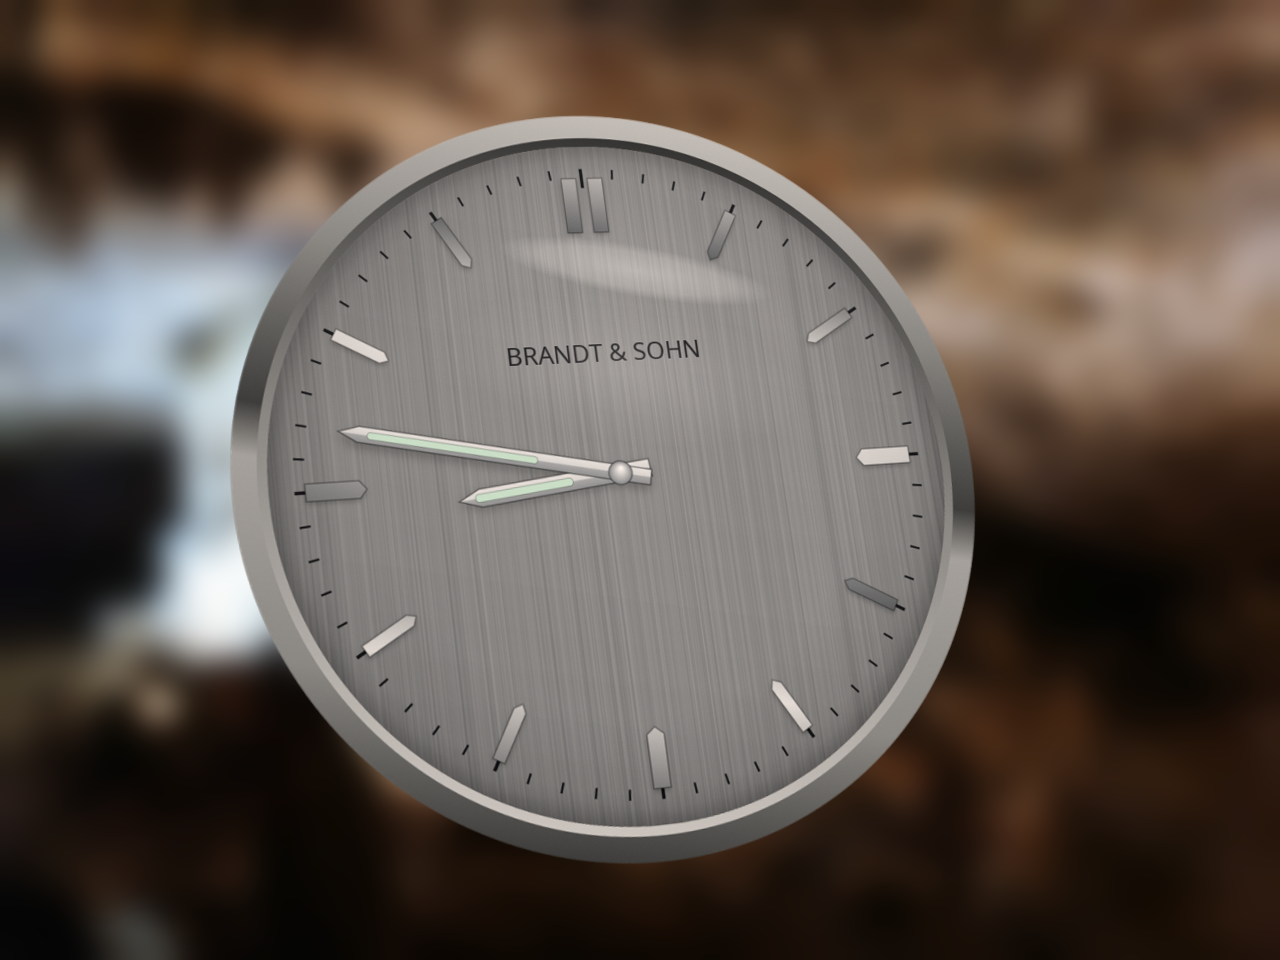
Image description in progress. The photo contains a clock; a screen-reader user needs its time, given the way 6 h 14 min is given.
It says 8 h 47 min
